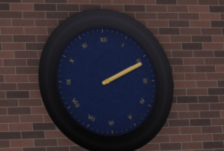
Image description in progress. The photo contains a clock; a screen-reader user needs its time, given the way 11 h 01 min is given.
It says 2 h 11 min
